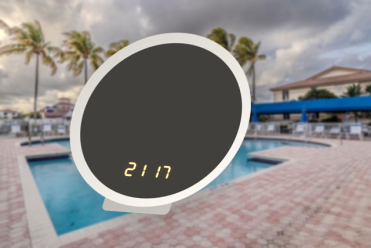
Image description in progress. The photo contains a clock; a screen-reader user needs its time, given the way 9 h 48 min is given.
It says 21 h 17 min
